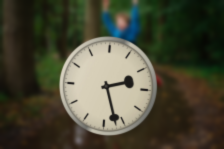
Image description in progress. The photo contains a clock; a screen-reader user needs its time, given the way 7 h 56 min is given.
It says 2 h 27 min
